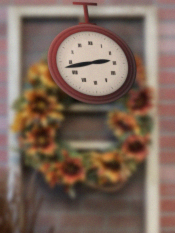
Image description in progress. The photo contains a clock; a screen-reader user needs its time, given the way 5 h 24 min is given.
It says 2 h 43 min
